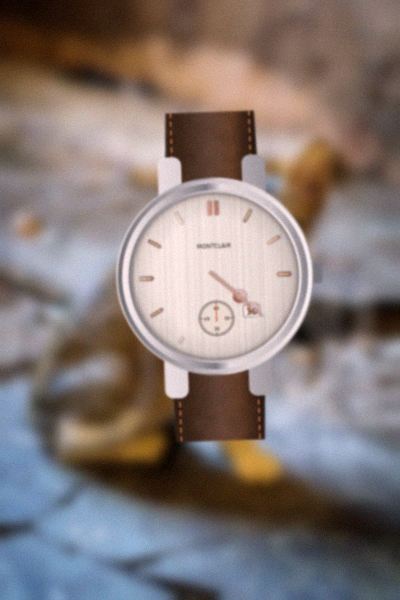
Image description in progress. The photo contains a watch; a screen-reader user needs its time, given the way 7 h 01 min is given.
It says 4 h 22 min
